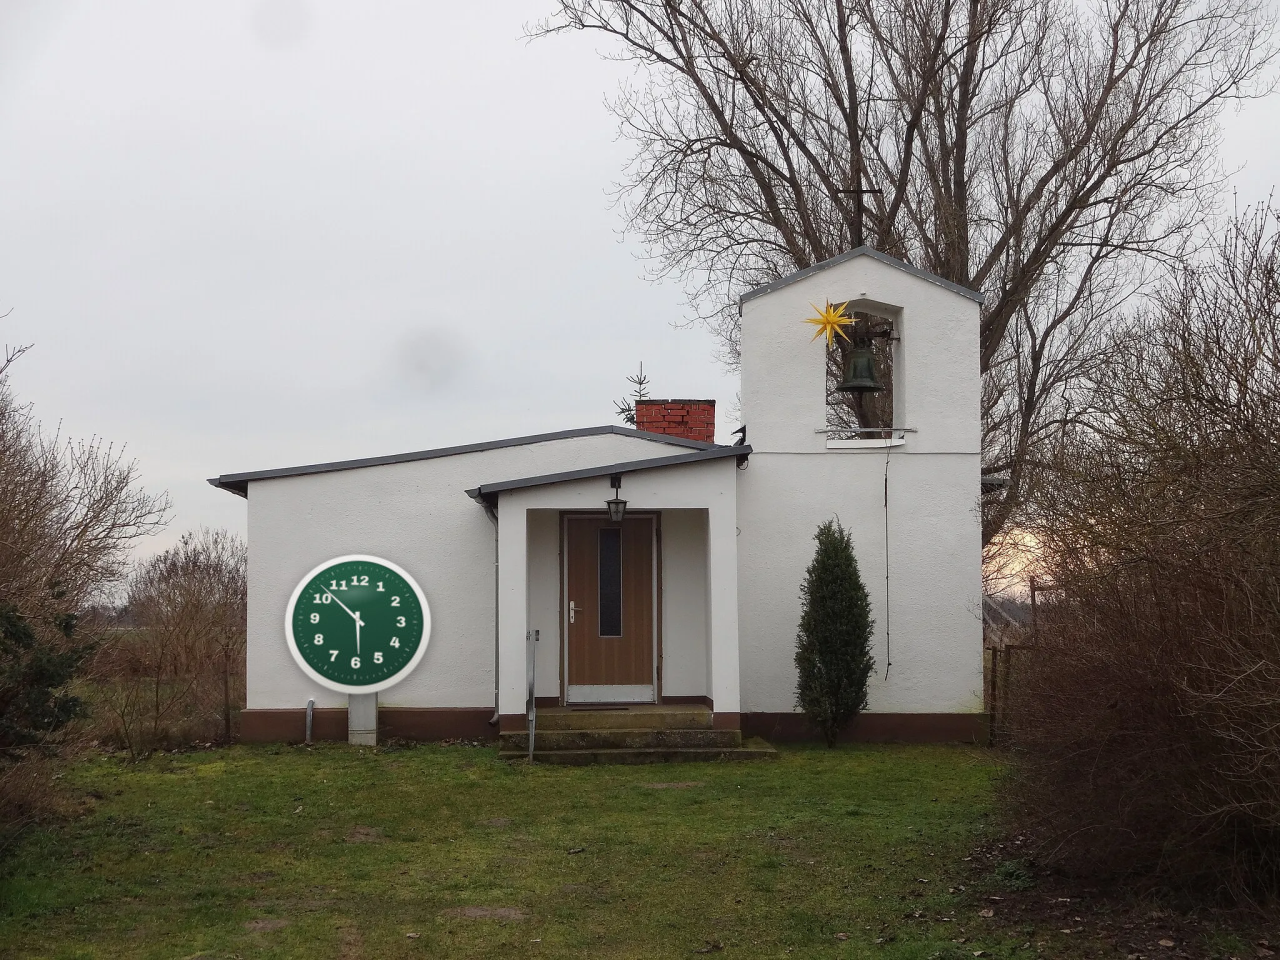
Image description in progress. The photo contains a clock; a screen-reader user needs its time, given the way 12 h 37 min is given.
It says 5 h 52 min
